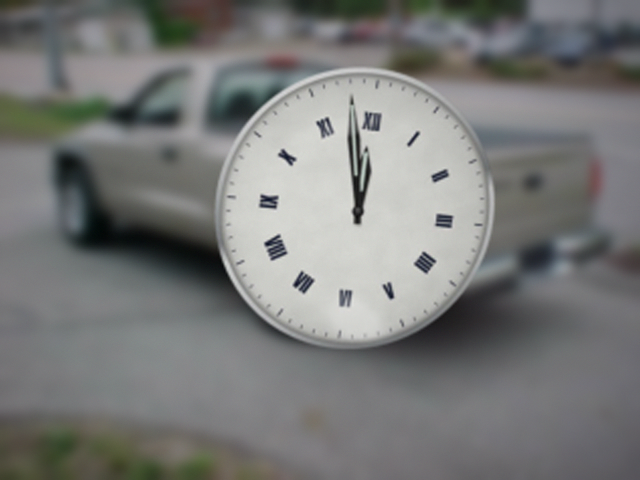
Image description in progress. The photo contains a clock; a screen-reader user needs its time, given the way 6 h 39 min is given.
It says 11 h 58 min
